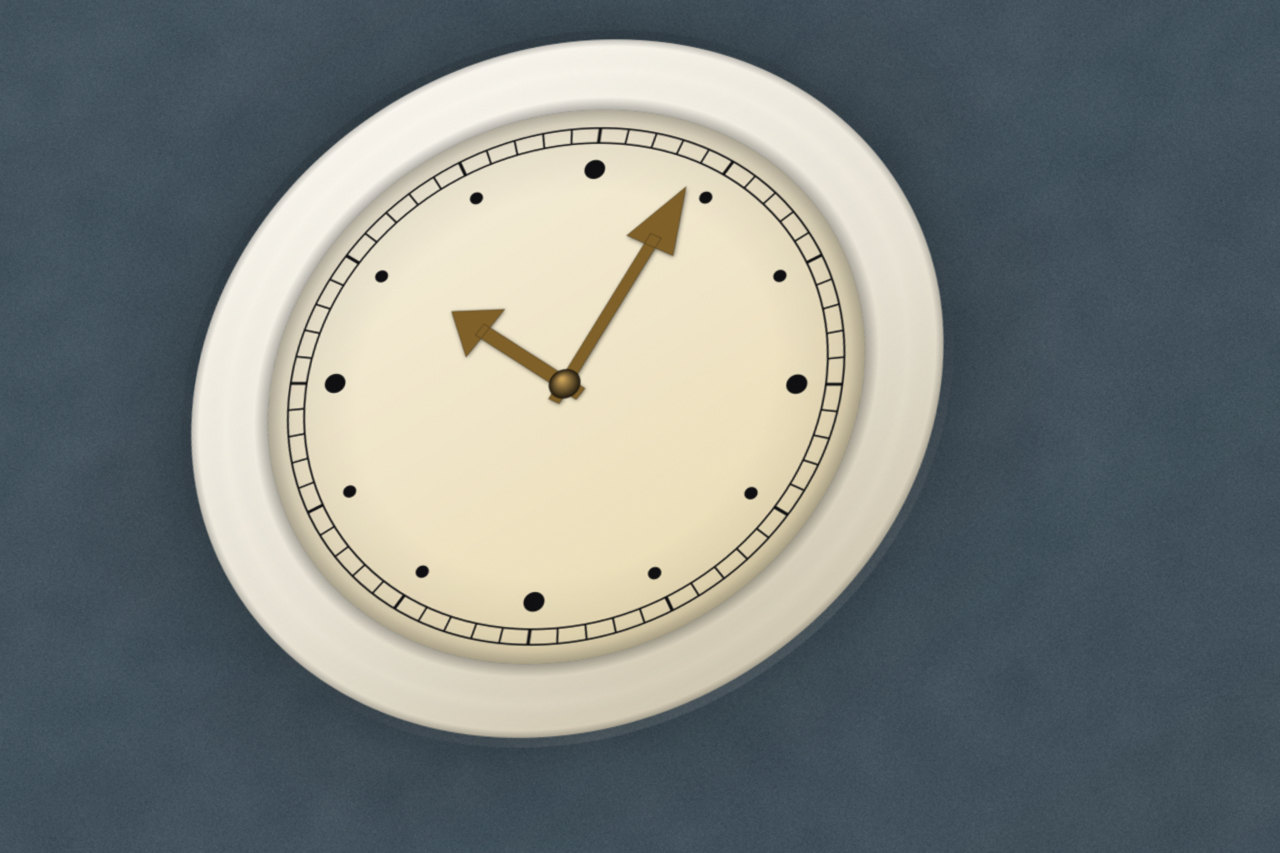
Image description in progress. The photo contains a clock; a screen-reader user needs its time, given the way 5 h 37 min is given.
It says 10 h 04 min
